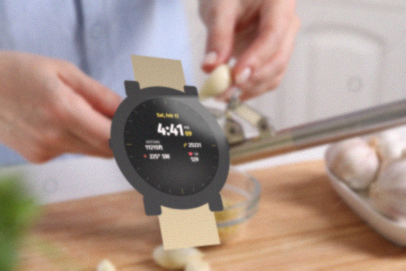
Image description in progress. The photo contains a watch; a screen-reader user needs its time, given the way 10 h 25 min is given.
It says 4 h 41 min
